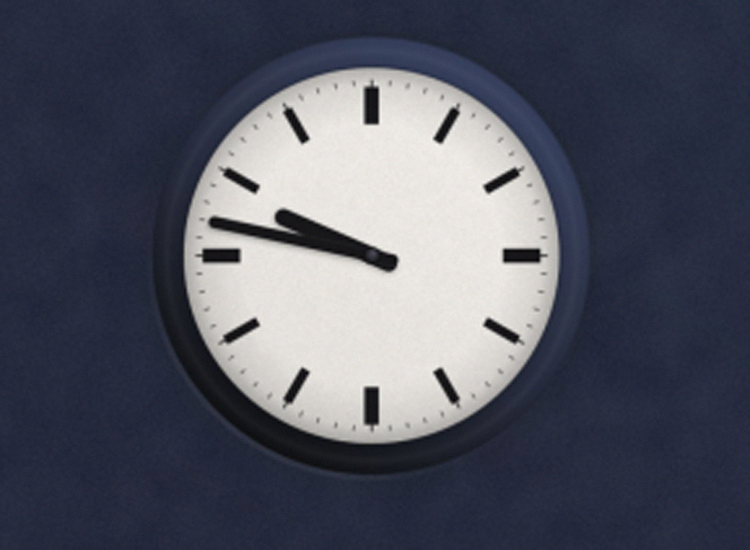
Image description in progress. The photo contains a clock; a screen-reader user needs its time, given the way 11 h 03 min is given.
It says 9 h 47 min
